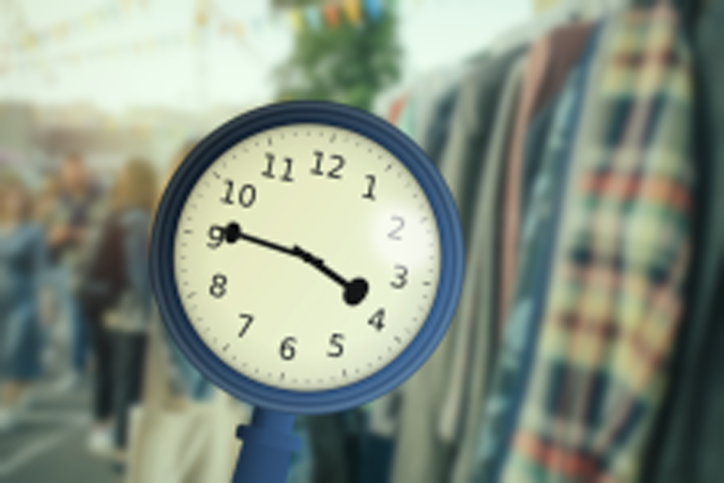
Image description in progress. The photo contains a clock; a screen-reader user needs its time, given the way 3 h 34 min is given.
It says 3 h 46 min
